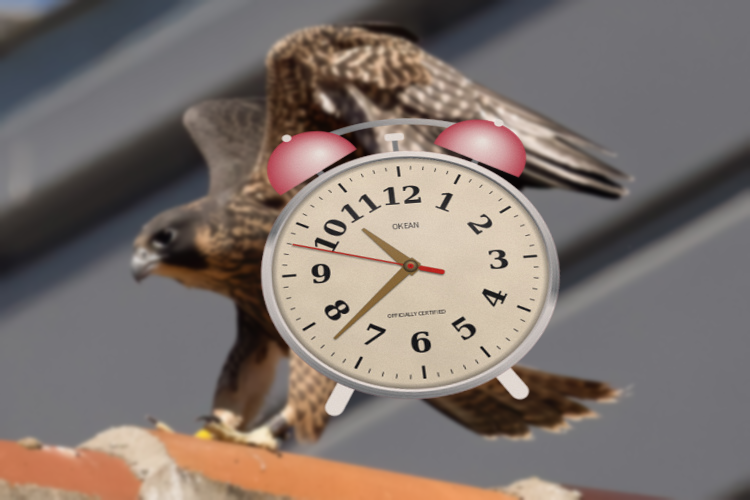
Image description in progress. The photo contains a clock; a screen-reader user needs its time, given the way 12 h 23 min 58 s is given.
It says 10 h 37 min 48 s
